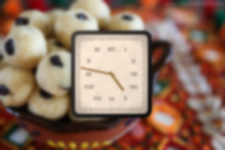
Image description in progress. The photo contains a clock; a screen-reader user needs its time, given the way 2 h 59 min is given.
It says 4 h 47 min
